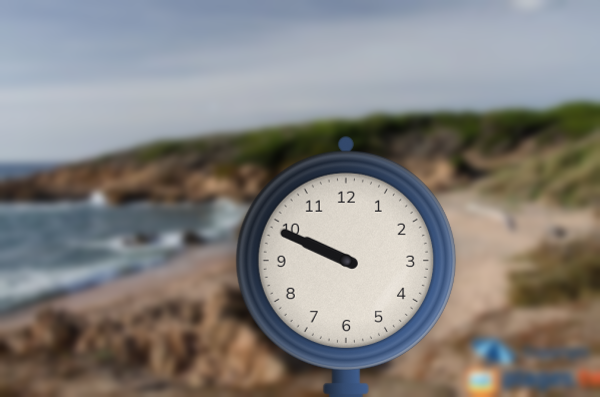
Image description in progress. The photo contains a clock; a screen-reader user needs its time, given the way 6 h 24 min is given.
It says 9 h 49 min
